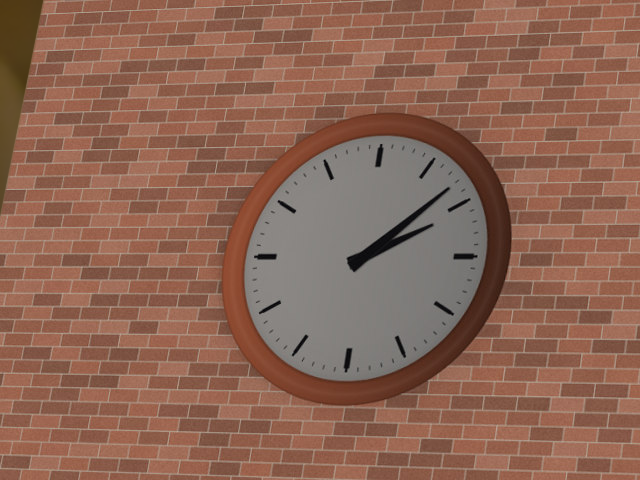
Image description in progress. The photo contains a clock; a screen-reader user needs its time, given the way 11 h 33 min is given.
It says 2 h 08 min
